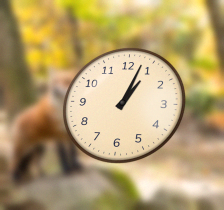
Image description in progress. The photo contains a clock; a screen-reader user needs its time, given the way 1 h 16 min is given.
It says 1 h 03 min
